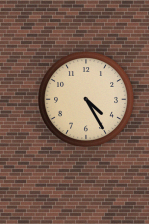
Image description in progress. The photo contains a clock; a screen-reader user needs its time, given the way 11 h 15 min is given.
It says 4 h 25 min
